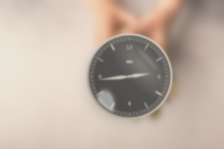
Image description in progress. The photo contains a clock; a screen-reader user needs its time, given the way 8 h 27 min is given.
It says 2 h 44 min
